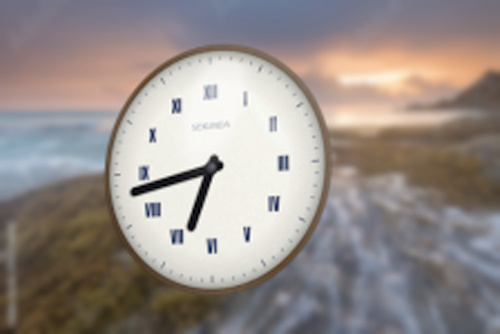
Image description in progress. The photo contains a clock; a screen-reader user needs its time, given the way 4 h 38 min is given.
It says 6 h 43 min
